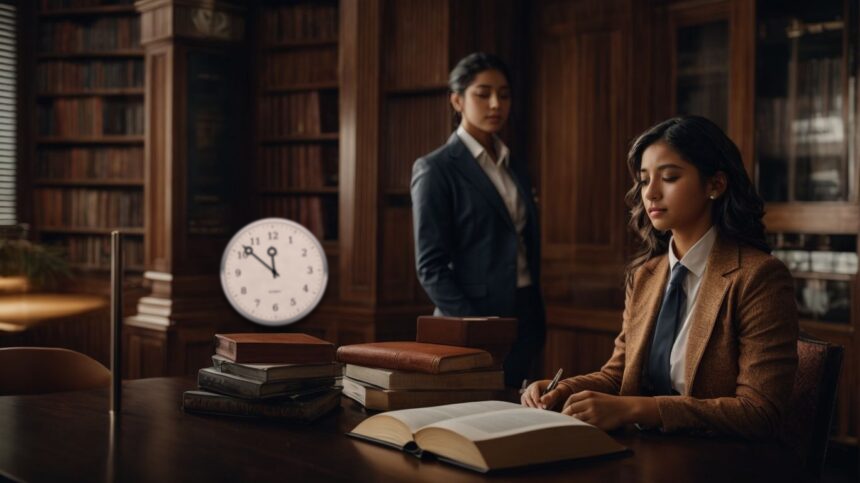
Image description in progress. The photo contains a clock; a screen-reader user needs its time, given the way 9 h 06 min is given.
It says 11 h 52 min
